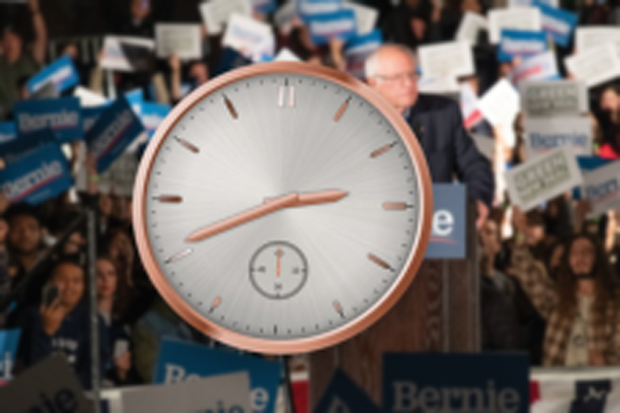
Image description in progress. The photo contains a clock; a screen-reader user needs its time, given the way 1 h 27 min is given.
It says 2 h 41 min
